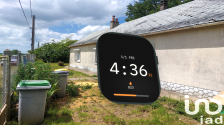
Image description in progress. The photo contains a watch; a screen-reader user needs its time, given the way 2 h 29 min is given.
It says 4 h 36 min
